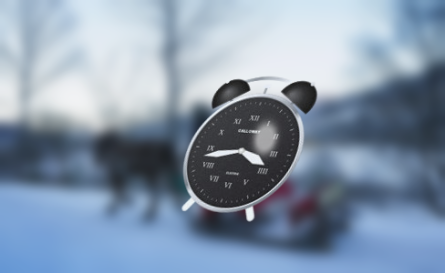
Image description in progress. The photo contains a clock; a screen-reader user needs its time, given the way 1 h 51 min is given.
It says 3 h 43 min
